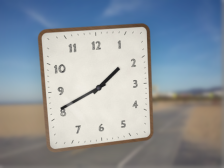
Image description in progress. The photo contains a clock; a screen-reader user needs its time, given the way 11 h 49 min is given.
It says 1 h 41 min
